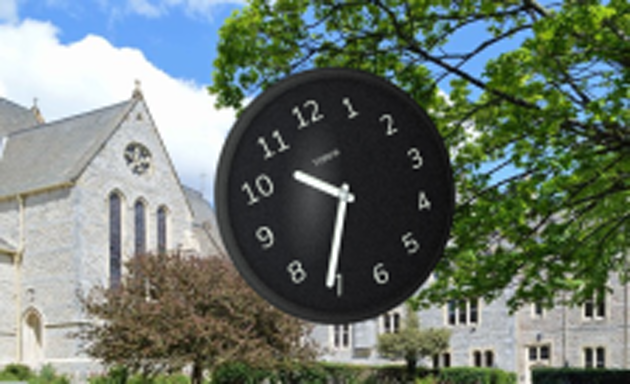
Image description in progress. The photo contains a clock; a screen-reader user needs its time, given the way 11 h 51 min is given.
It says 10 h 36 min
